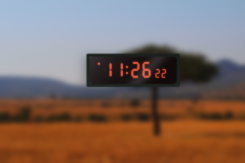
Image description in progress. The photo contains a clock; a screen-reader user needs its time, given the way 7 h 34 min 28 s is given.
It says 11 h 26 min 22 s
